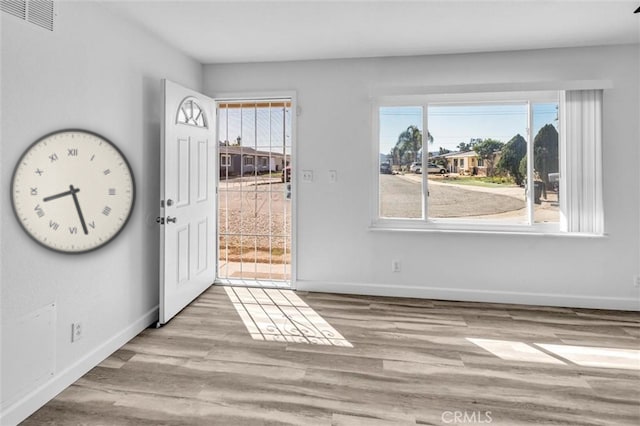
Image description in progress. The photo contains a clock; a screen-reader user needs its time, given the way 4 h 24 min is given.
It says 8 h 27 min
